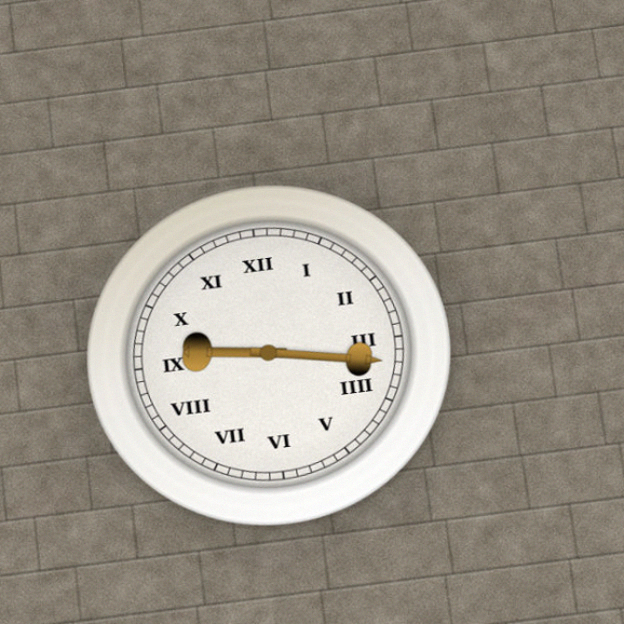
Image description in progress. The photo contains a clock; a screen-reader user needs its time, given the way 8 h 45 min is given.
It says 9 h 17 min
